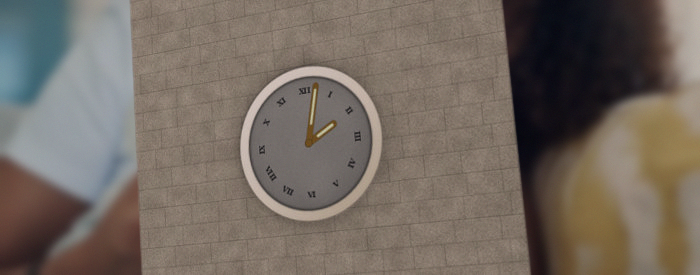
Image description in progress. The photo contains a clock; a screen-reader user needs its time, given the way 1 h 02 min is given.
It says 2 h 02 min
